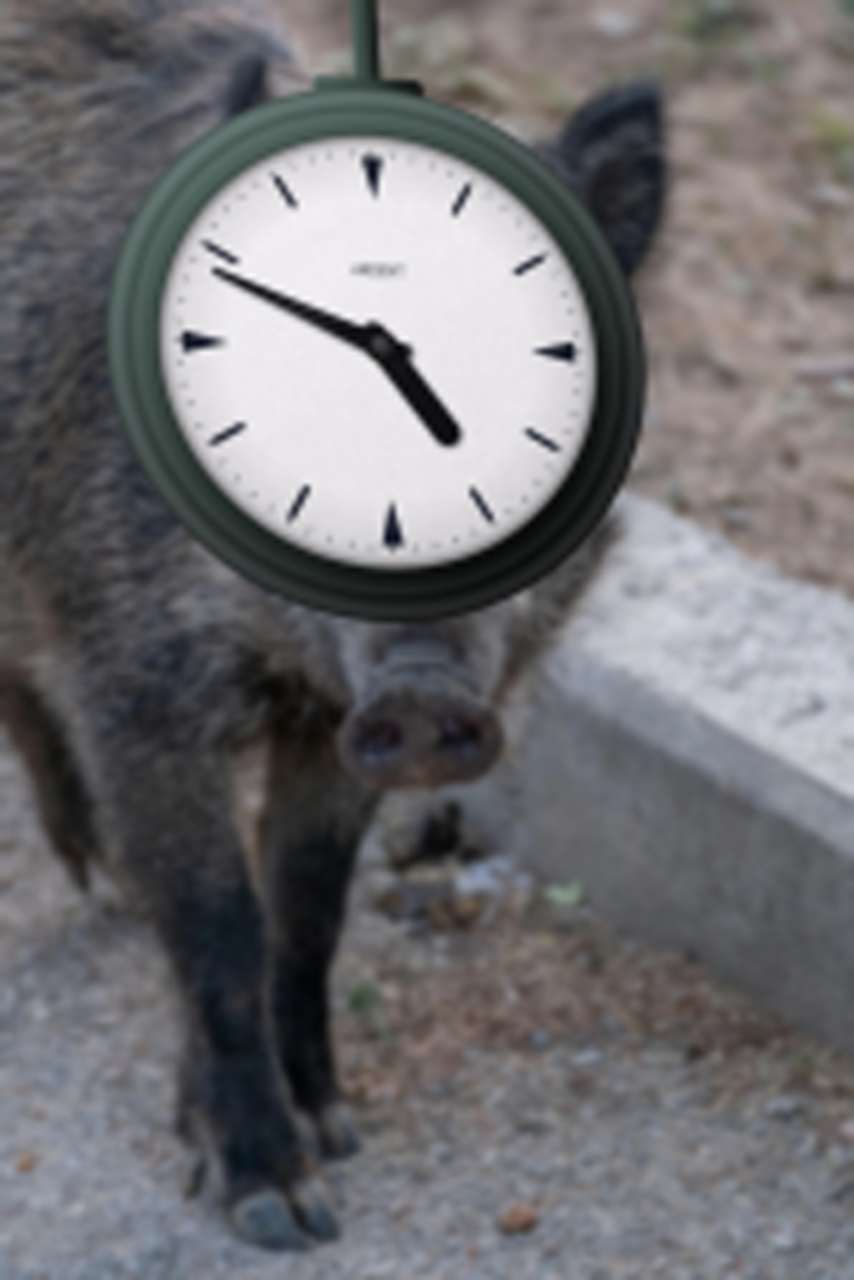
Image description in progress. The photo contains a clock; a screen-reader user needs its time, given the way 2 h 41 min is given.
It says 4 h 49 min
